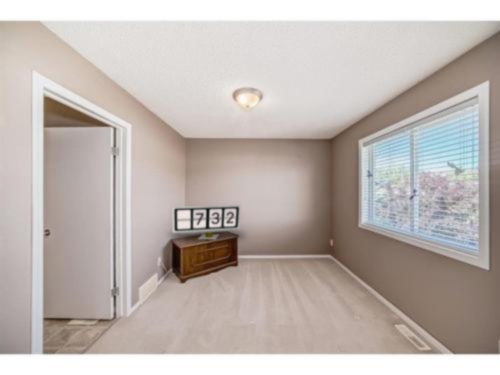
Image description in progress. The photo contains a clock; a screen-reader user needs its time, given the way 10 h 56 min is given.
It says 7 h 32 min
